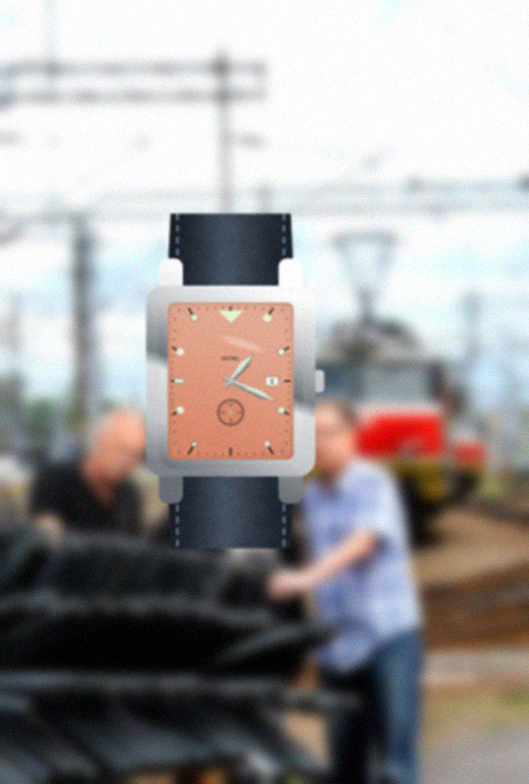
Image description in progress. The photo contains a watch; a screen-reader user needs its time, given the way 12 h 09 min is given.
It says 1 h 19 min
